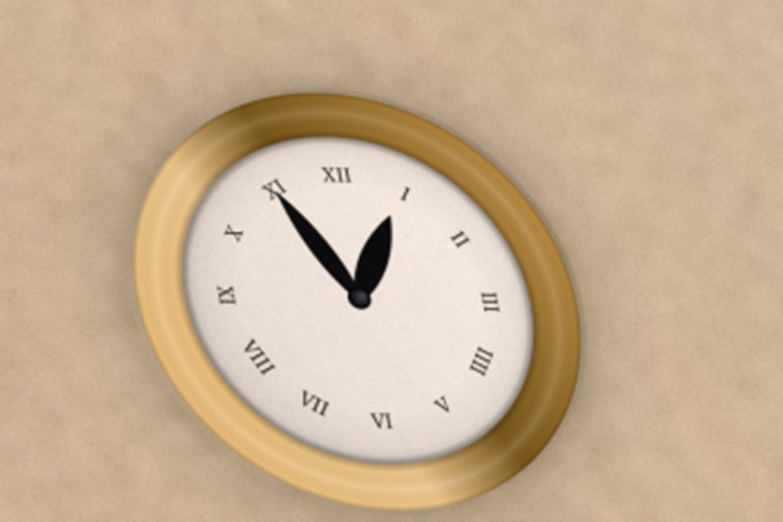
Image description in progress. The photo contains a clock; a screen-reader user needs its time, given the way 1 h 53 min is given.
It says 12 h 55 min
